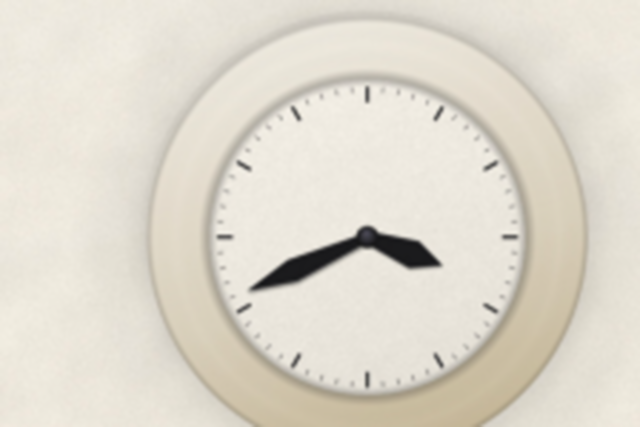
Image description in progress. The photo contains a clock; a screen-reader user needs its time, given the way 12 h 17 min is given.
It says 3 h 41 min
